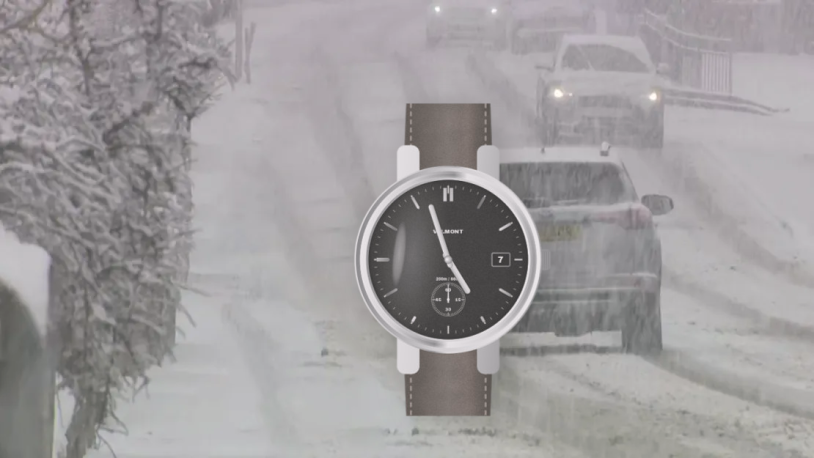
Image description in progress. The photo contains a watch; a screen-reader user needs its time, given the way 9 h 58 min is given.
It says 4 h 57 min
